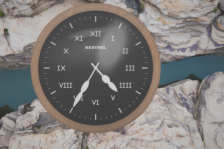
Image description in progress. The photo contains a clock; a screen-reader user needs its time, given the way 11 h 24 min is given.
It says 4 h 35 min
